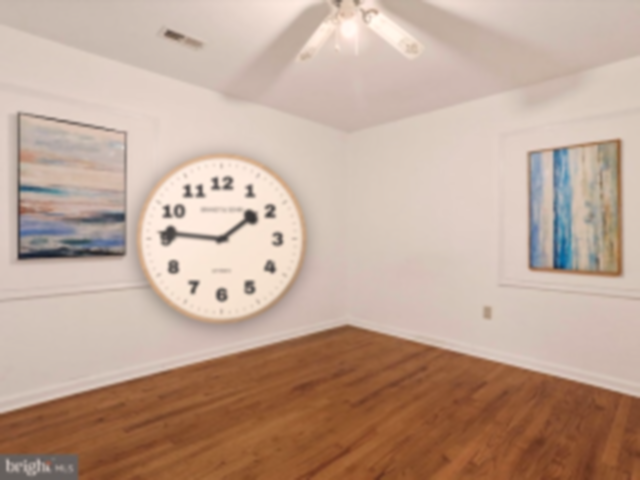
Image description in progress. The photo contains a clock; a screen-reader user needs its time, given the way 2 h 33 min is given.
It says 1 h 46 min
